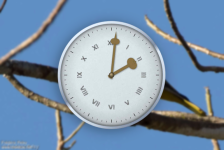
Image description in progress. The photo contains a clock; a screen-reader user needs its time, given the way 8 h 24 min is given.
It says 2 h 01 min
